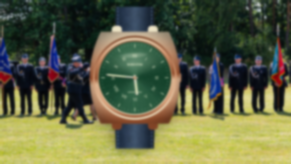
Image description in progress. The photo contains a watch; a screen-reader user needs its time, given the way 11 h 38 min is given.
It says 5 h 46 min
